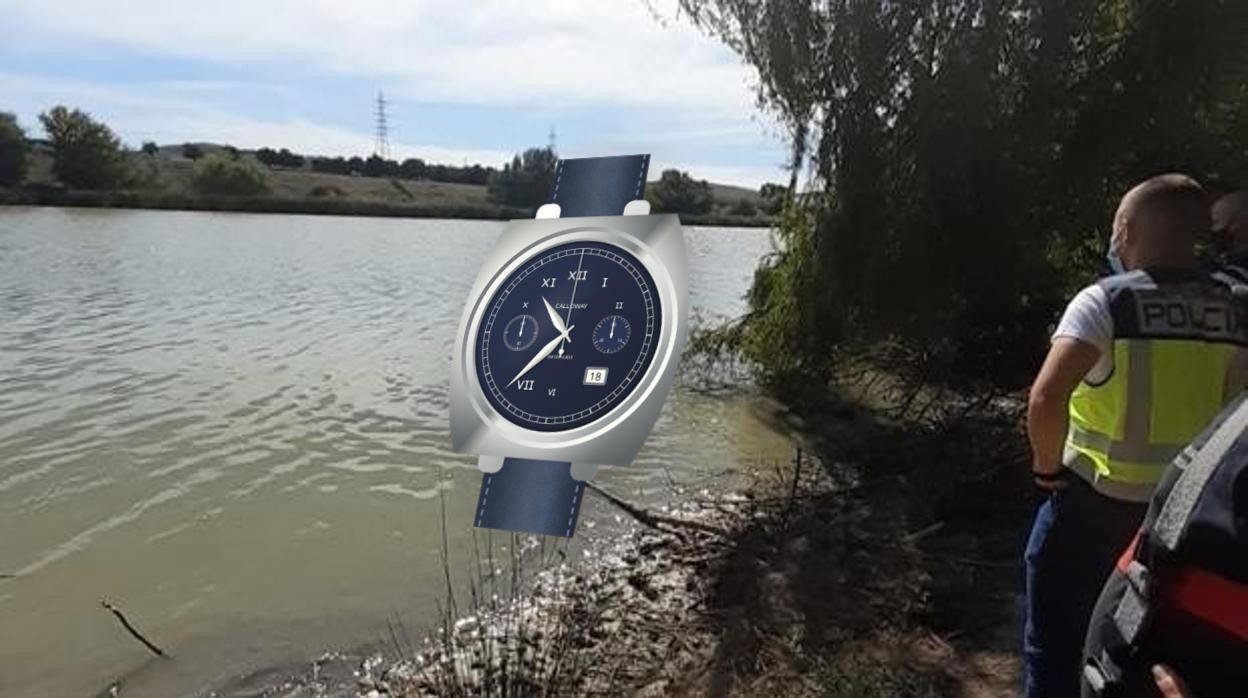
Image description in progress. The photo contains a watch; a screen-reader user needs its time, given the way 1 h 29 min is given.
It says 10 h 37 min
